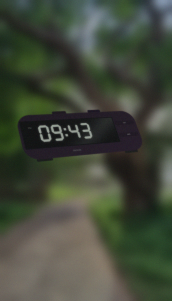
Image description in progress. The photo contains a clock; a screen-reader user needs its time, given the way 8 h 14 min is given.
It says 9 h 43 min
